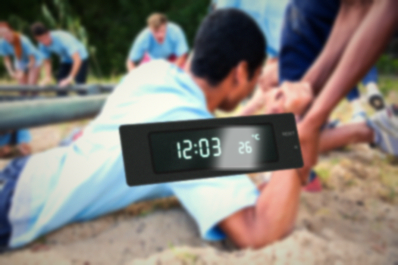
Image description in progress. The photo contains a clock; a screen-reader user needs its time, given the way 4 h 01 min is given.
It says 12 h 03 min
